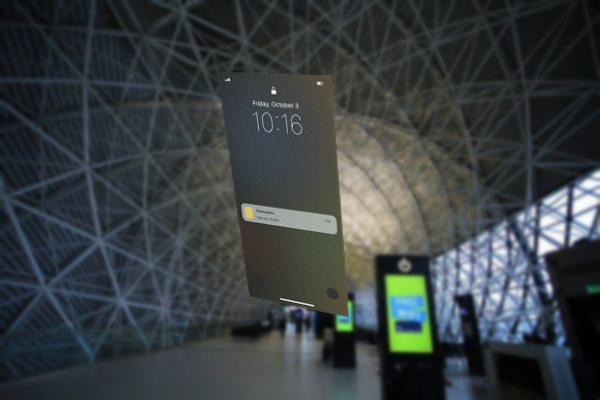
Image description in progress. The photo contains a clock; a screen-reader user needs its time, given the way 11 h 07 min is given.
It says 10 h 16 min
